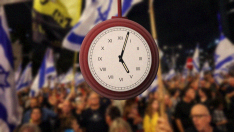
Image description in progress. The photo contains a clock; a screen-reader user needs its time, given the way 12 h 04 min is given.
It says 5 h 03 min
